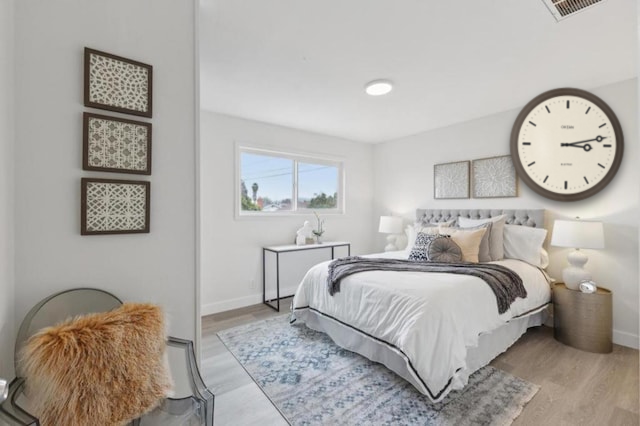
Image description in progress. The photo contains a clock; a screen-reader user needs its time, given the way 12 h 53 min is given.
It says 3 h 13 min
